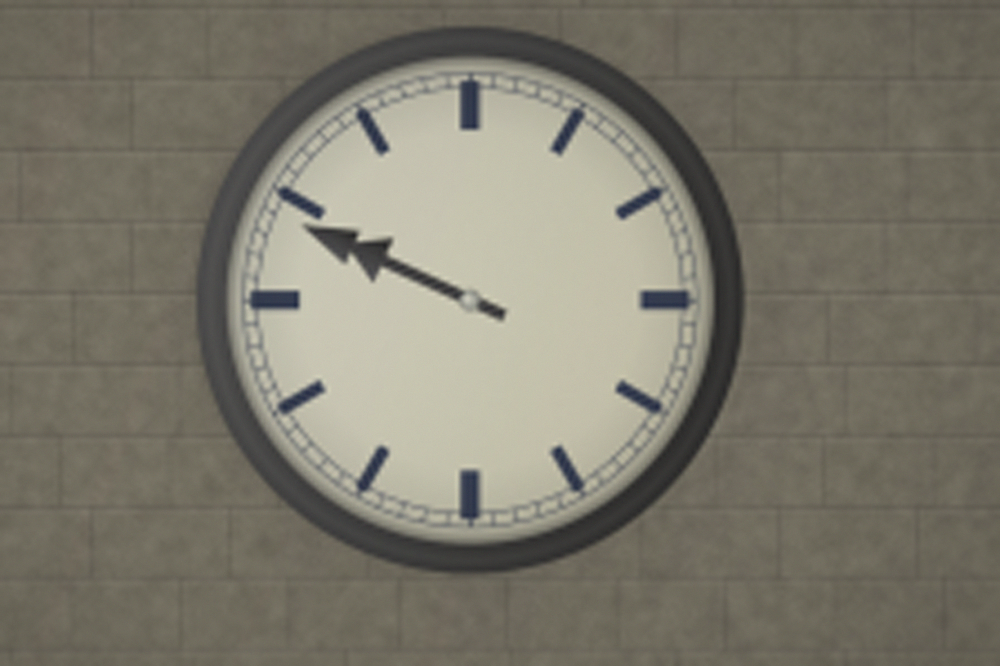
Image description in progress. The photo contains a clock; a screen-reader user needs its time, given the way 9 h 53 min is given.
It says 9 h 49 min
